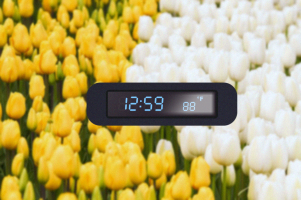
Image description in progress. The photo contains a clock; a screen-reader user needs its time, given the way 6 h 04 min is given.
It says 12 h 59 min
